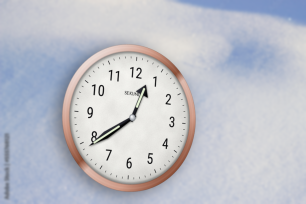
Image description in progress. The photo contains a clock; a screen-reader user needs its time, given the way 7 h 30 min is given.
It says 12 h 39 min
